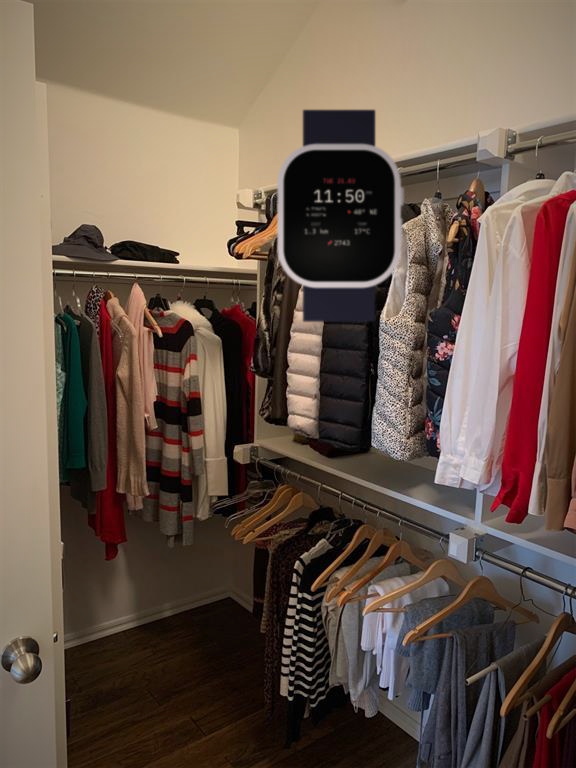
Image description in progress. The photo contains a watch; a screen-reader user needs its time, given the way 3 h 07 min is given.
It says 11 h 50 min
